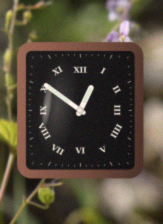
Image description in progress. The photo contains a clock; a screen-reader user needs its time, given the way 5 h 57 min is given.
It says 12 h 51 min
